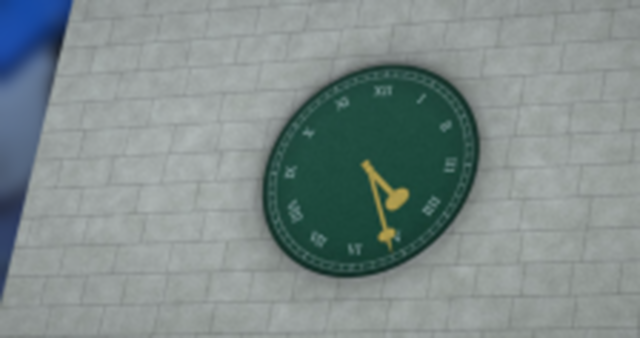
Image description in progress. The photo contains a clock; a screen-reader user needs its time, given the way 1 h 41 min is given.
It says 4 h 26 min
